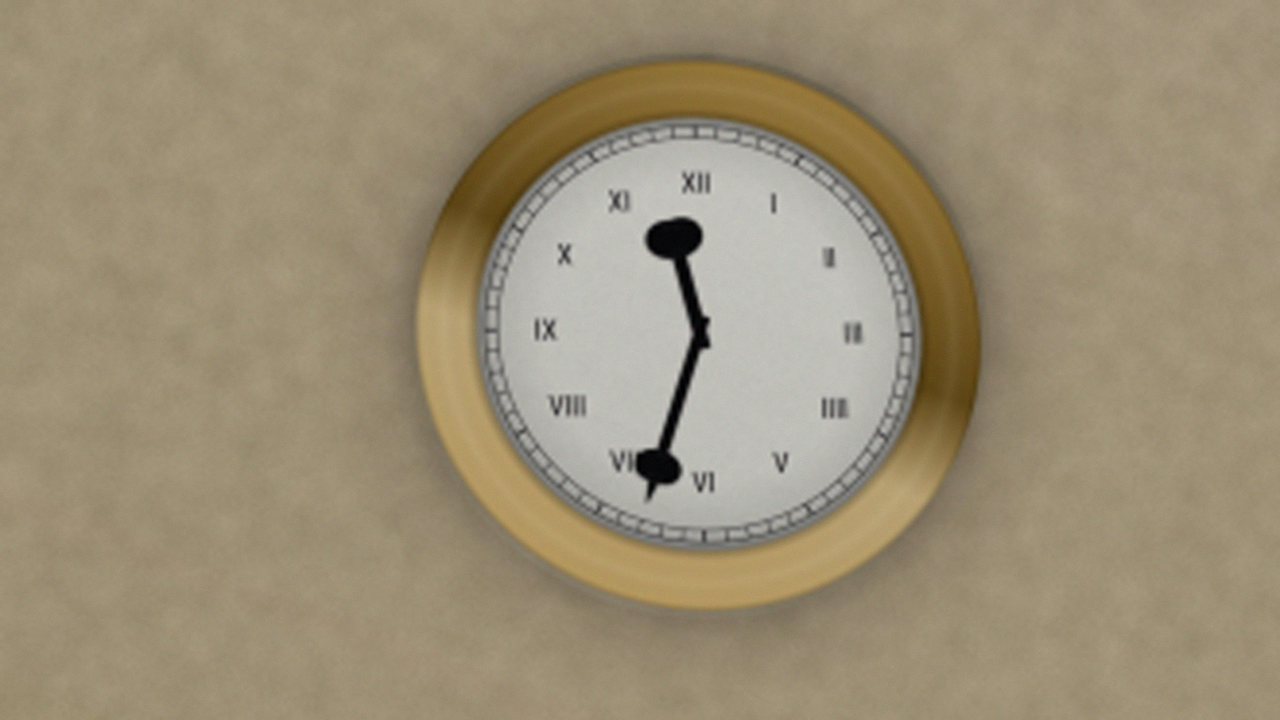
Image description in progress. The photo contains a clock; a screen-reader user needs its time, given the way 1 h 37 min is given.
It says 11 h 33 min
